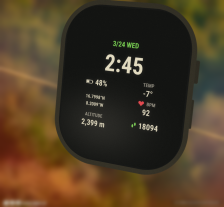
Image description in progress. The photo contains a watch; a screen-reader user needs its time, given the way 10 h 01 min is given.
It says 2 h 45 min
